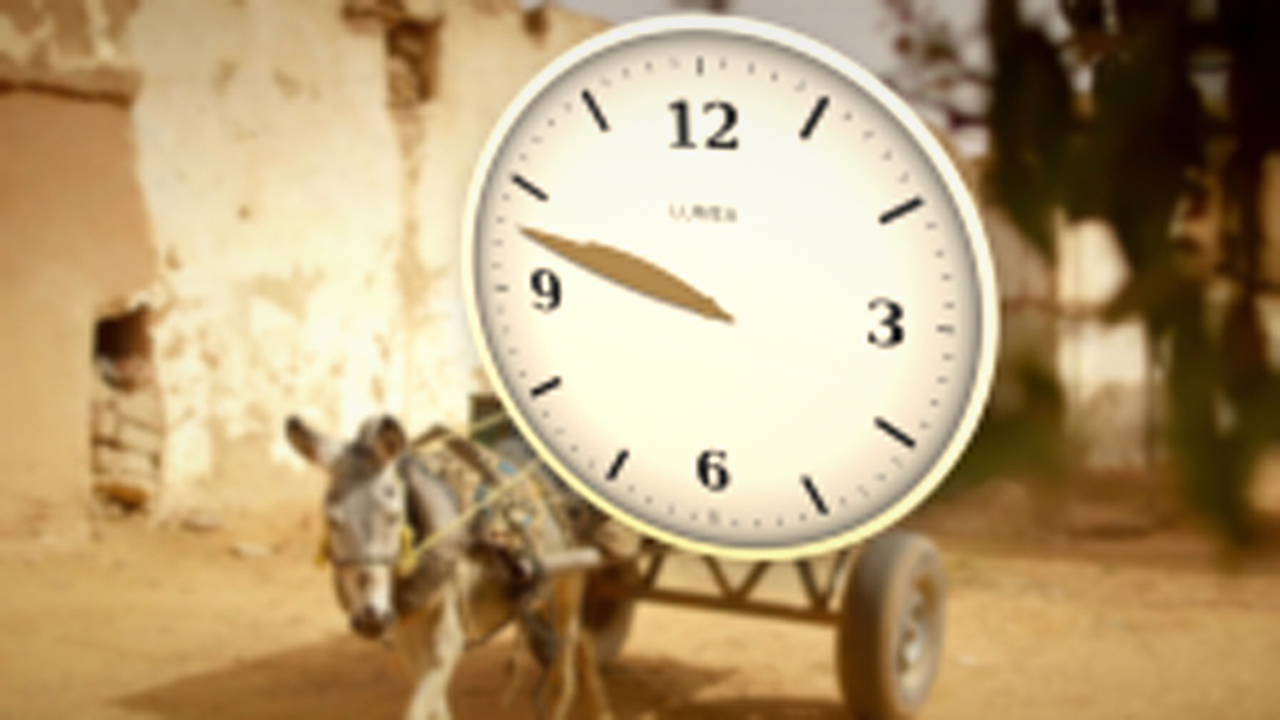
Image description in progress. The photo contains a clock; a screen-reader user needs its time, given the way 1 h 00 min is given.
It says 9 h 48 min
